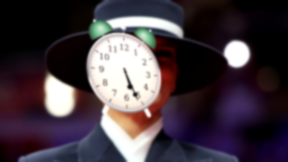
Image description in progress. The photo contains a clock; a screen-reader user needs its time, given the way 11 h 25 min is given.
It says 5 h 26 min
